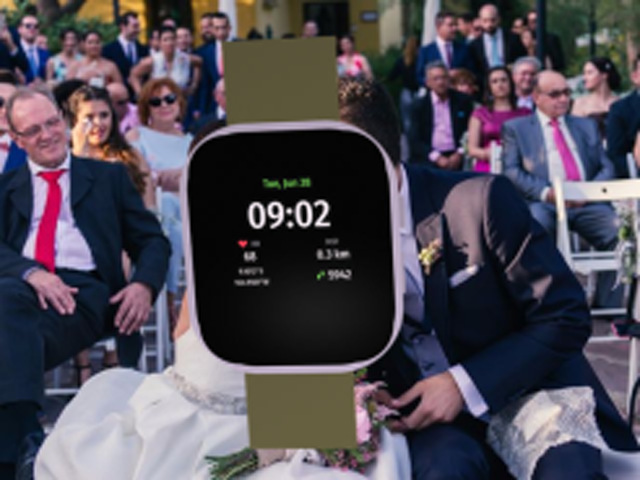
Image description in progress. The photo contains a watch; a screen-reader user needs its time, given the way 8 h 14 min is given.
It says 9 h 02 min
